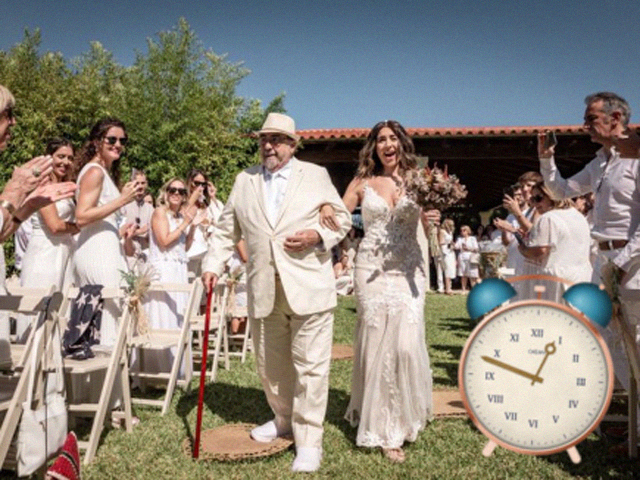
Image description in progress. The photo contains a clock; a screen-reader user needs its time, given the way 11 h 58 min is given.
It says 12 h 48 min
